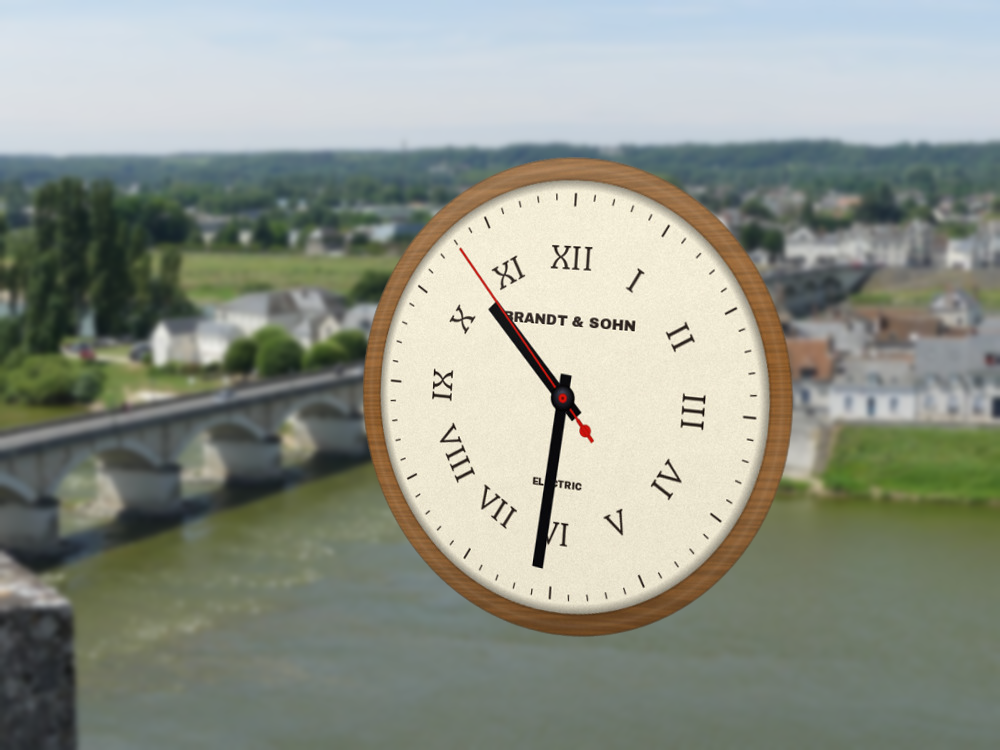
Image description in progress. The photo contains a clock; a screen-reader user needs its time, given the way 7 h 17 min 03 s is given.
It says 10 h 30 min 53 s
